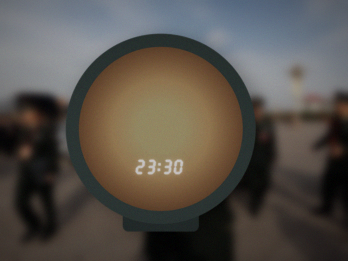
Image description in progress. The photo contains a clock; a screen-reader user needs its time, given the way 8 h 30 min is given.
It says 23 h 30 min
